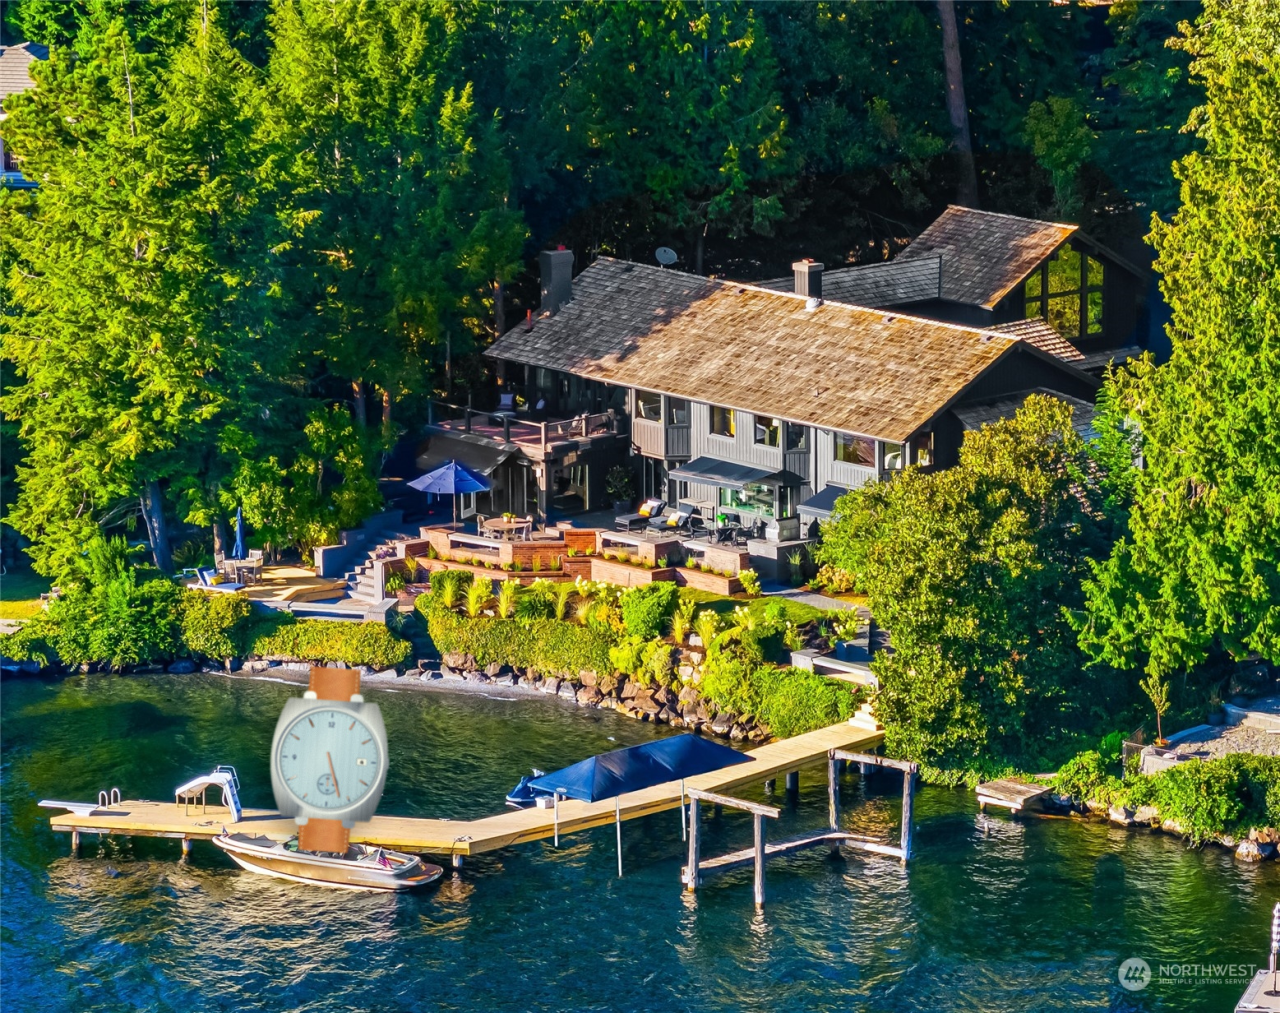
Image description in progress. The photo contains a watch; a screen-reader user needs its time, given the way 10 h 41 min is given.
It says 5 h 27 min
